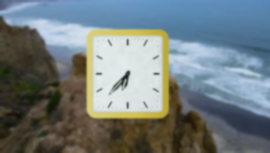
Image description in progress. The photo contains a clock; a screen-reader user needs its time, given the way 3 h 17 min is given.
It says 6 h 37 min
